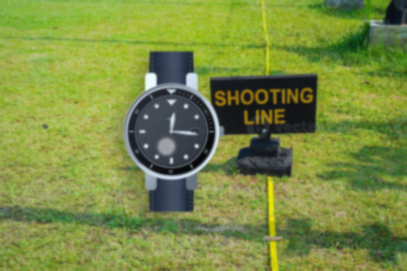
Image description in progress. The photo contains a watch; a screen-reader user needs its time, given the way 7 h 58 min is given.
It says 12 h 16 min
